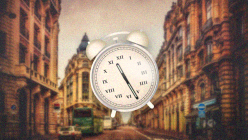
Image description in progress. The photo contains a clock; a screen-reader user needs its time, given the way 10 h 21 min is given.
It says 11 h 27 min
